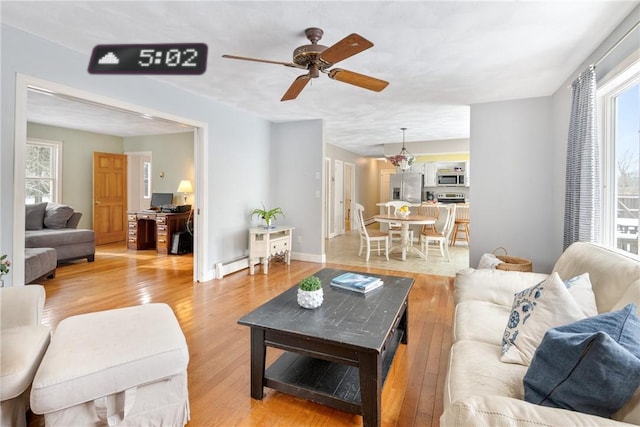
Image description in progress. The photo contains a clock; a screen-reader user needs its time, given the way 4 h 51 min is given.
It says 5 h 02 min
